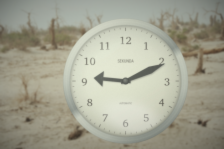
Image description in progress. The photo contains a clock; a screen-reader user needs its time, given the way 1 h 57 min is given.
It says 9 h 11 min
